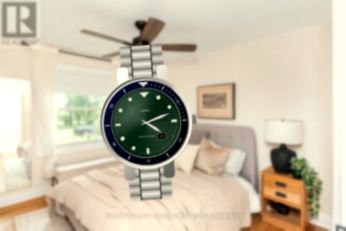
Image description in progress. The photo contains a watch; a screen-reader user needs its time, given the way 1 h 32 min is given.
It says 4 h 12 min
